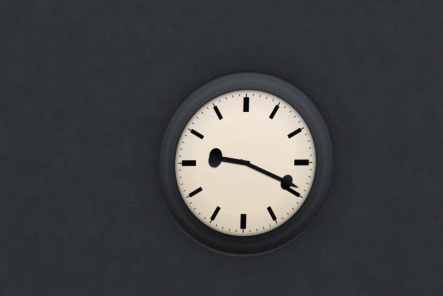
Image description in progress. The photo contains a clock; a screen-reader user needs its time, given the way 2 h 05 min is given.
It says 9 h 19 min
